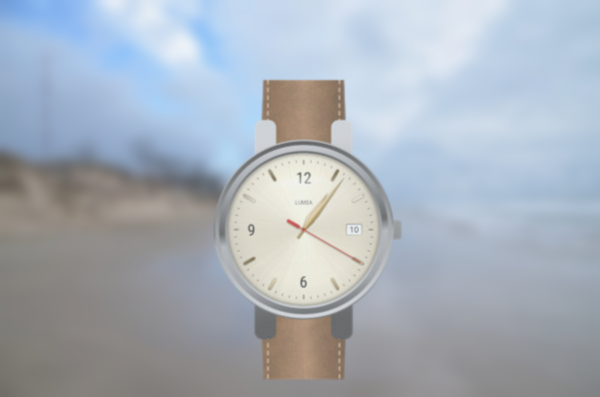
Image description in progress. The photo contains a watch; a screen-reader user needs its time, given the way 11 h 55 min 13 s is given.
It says 1 h 06 min 20 s
